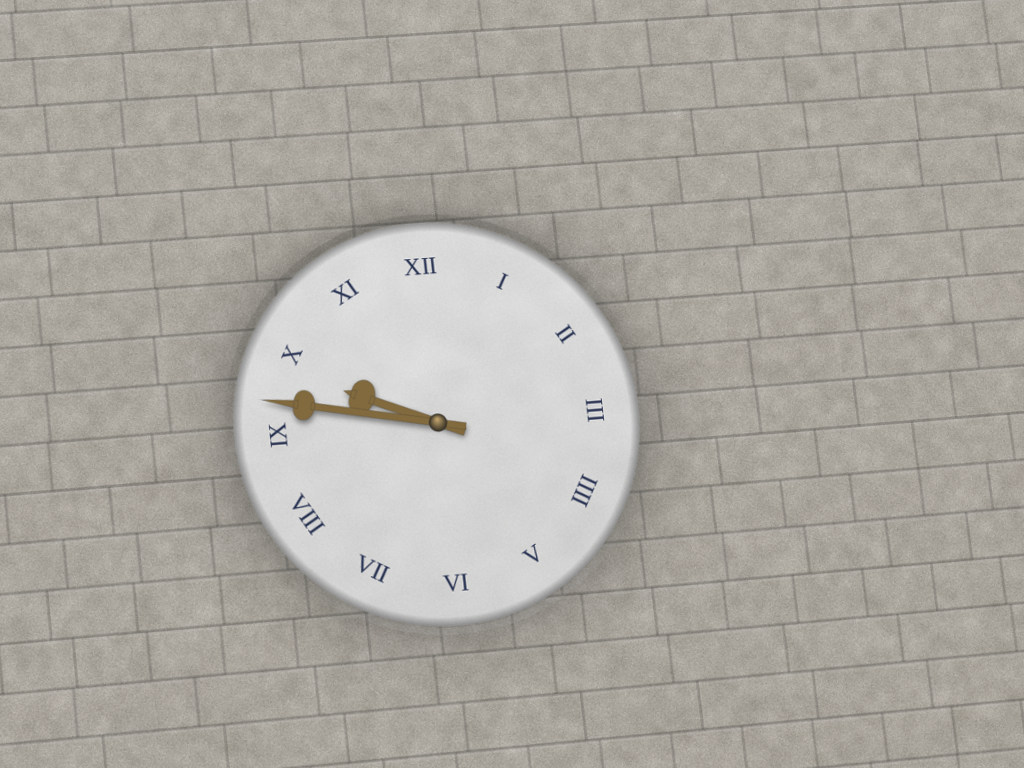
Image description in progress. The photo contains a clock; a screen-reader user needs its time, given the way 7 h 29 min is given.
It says 9 h 47 min
